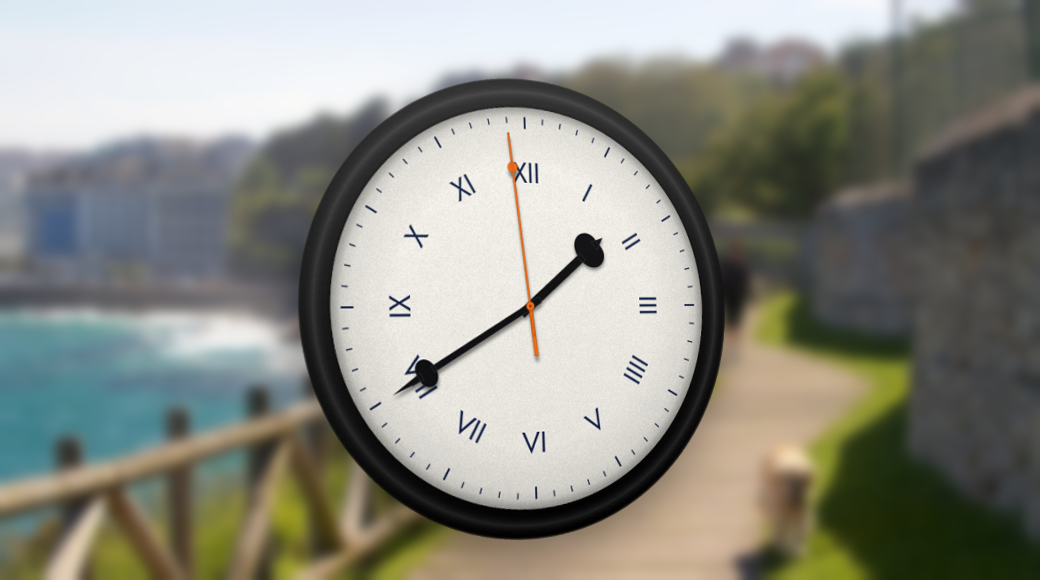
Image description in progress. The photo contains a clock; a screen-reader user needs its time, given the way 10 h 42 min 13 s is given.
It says 1 h 39 min 59 s
